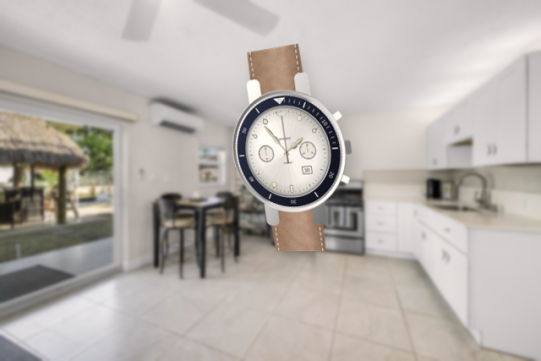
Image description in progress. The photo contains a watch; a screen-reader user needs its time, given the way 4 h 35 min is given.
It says 1 h 54 min
